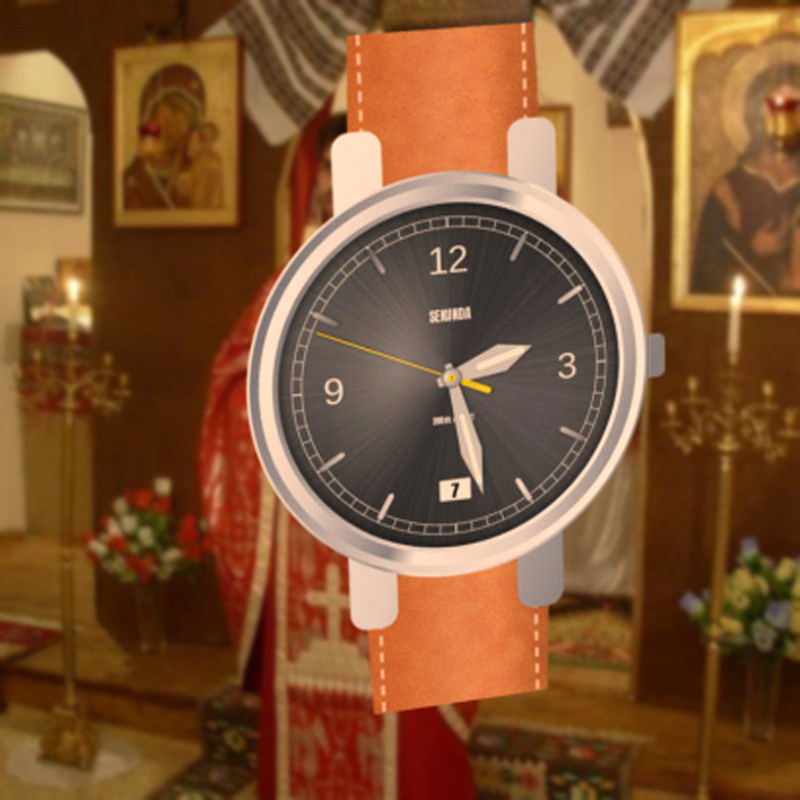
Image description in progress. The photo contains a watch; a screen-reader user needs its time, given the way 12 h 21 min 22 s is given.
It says 2 h 27 min 49 s
